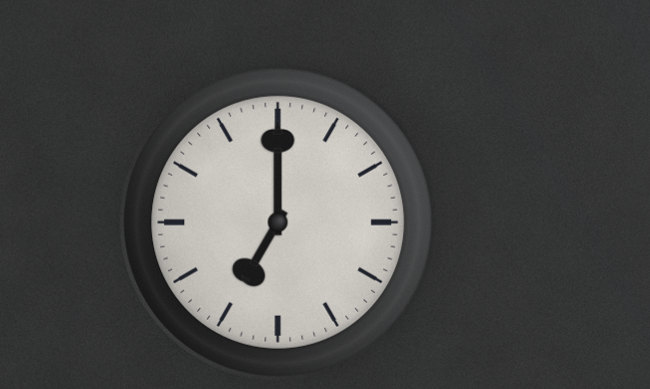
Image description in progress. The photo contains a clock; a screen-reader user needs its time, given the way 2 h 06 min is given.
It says 7 h 00 min
